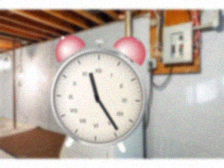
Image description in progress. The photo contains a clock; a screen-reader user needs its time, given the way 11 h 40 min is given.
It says 11 h 24 min
